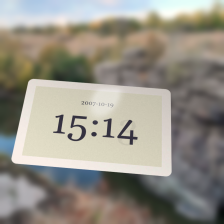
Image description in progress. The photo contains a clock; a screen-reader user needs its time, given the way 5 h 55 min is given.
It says 15 h 14 min
